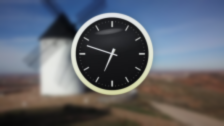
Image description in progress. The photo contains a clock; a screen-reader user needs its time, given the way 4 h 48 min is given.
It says 6 h 48 min
